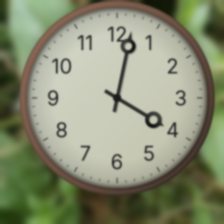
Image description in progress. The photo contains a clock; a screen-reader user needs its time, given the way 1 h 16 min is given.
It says 4 h 02 min
